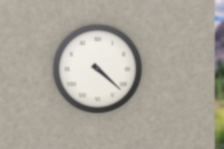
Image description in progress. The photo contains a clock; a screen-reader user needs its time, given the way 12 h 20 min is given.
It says 4 h 22 min
